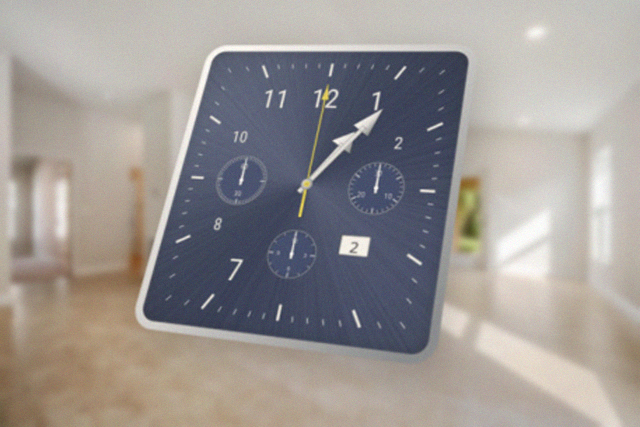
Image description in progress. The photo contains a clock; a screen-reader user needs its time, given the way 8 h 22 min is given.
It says 1 h 06 min
